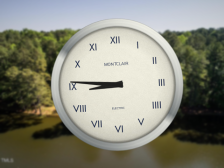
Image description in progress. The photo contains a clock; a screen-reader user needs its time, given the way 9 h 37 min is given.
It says 8 h 46 min
